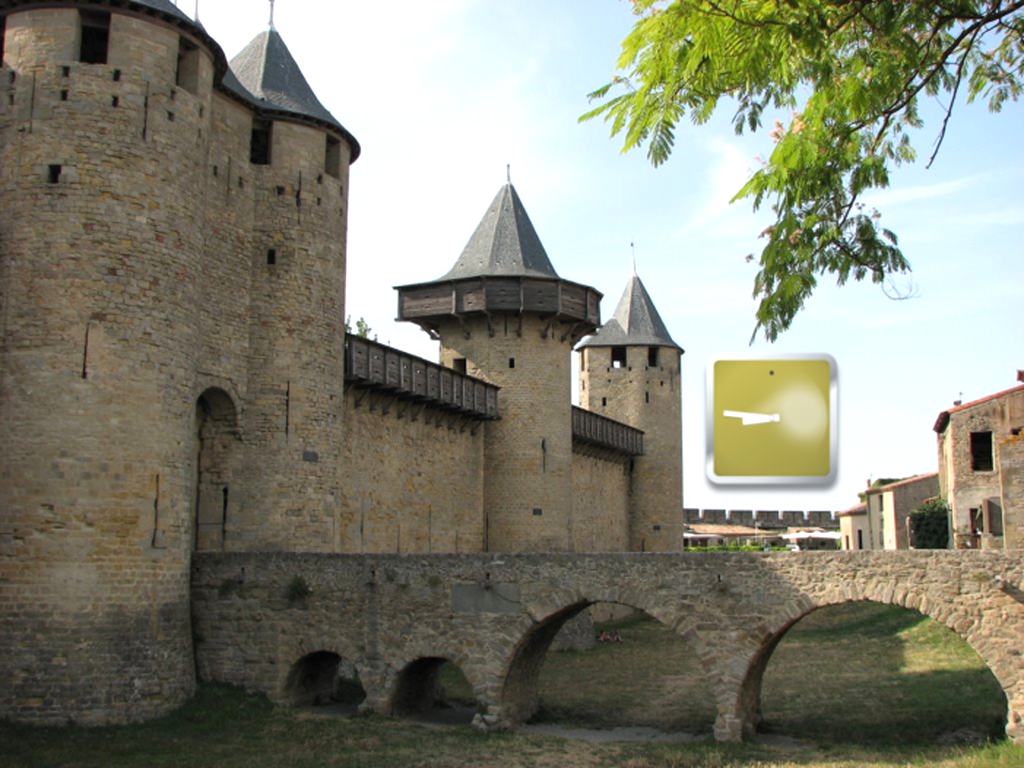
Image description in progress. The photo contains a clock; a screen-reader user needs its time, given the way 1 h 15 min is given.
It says 8 h 46 min
